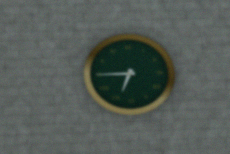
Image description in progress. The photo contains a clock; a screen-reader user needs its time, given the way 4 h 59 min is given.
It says 6 h 45 min
